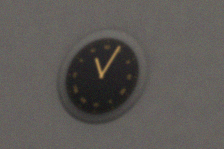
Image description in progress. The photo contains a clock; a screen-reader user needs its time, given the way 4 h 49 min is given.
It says 11 h 04 min
